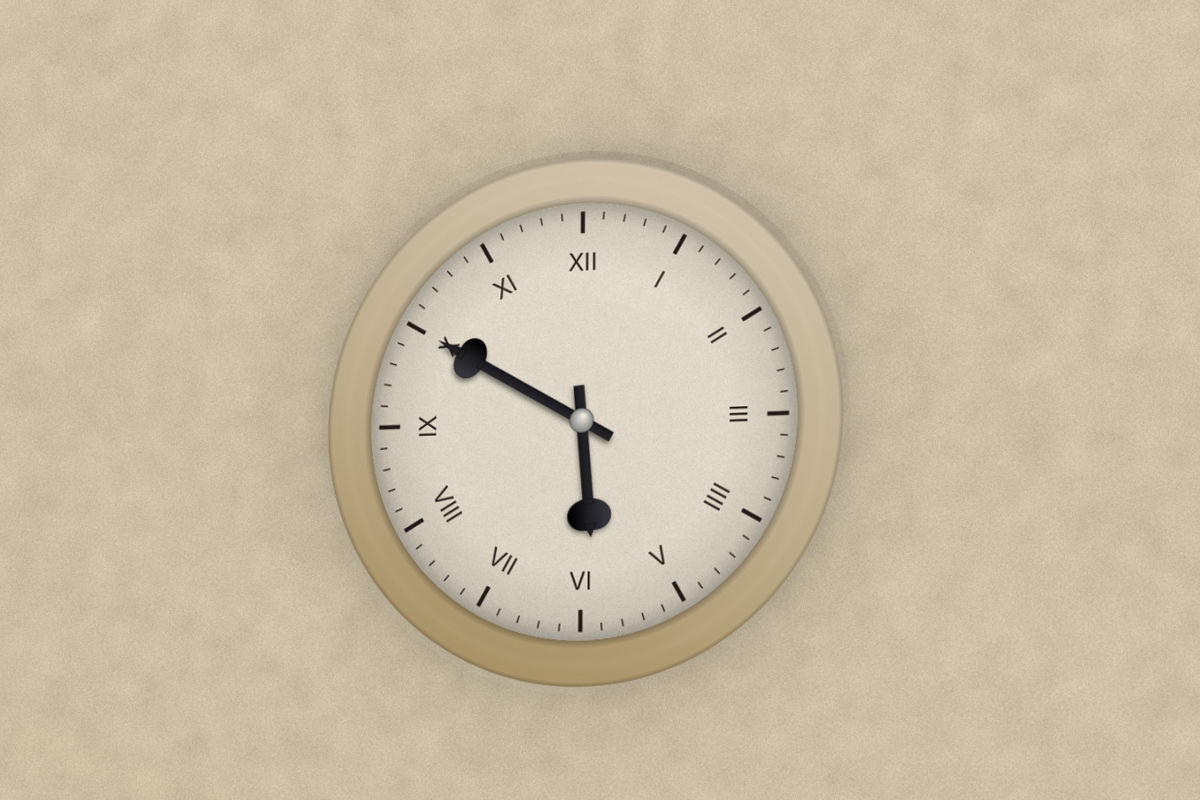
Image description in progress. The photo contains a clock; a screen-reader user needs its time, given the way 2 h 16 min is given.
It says 5 h 50 min
